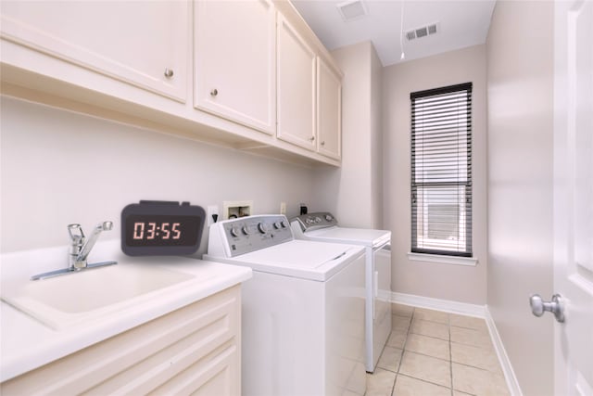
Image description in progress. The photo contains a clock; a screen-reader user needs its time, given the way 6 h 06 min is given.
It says 3 h 55 min
